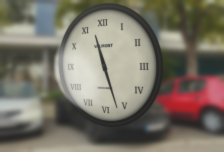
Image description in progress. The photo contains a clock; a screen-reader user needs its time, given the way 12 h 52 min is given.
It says 11 h 27 min
